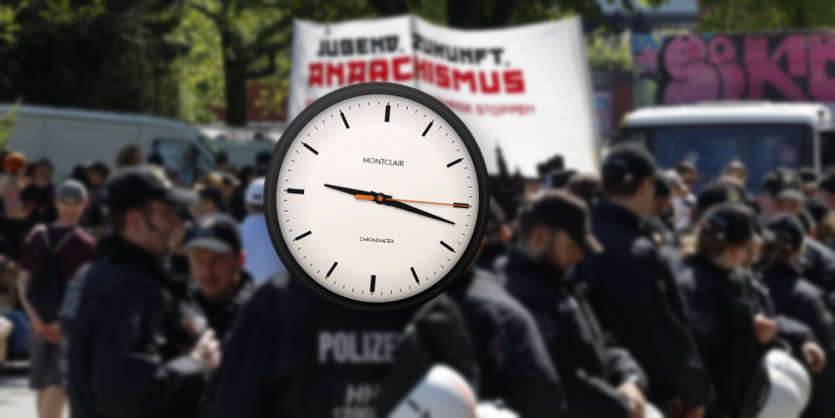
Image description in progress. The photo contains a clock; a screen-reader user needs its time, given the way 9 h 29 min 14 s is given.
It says 9 h 17 min 15 s
